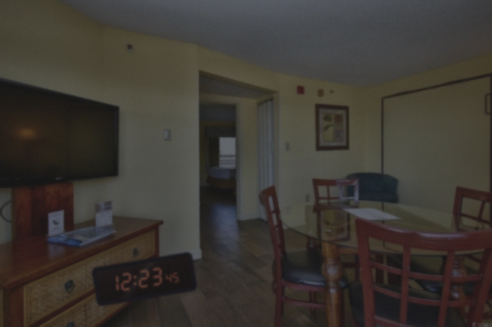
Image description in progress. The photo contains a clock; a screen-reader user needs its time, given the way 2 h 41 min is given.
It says 12 h 23 min
